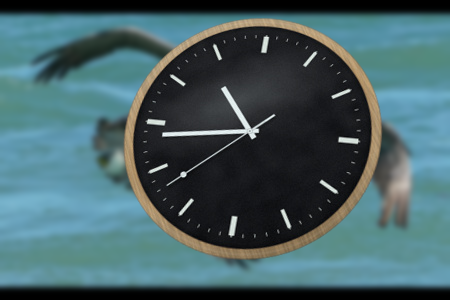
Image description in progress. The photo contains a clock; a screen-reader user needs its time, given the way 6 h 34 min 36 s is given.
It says 10 h 43 min 38 s
